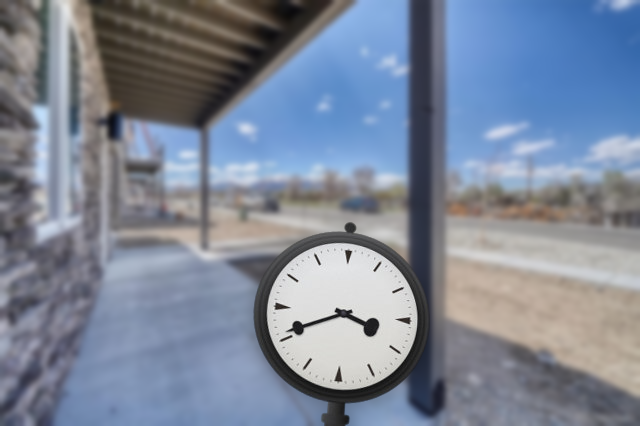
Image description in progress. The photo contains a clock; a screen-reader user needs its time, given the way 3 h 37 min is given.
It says 3 h 41 min
